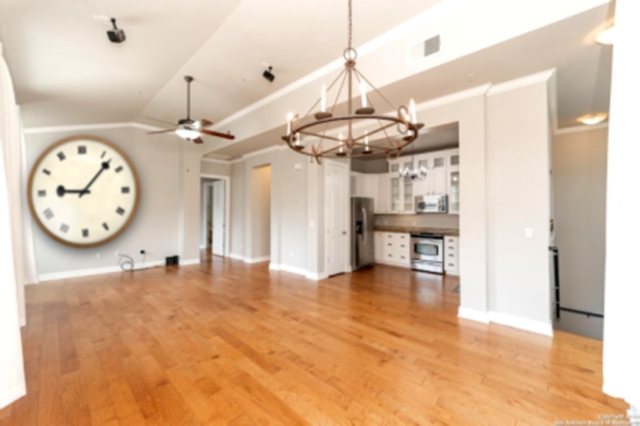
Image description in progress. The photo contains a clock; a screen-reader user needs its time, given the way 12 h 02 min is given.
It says 9 h 07 min
